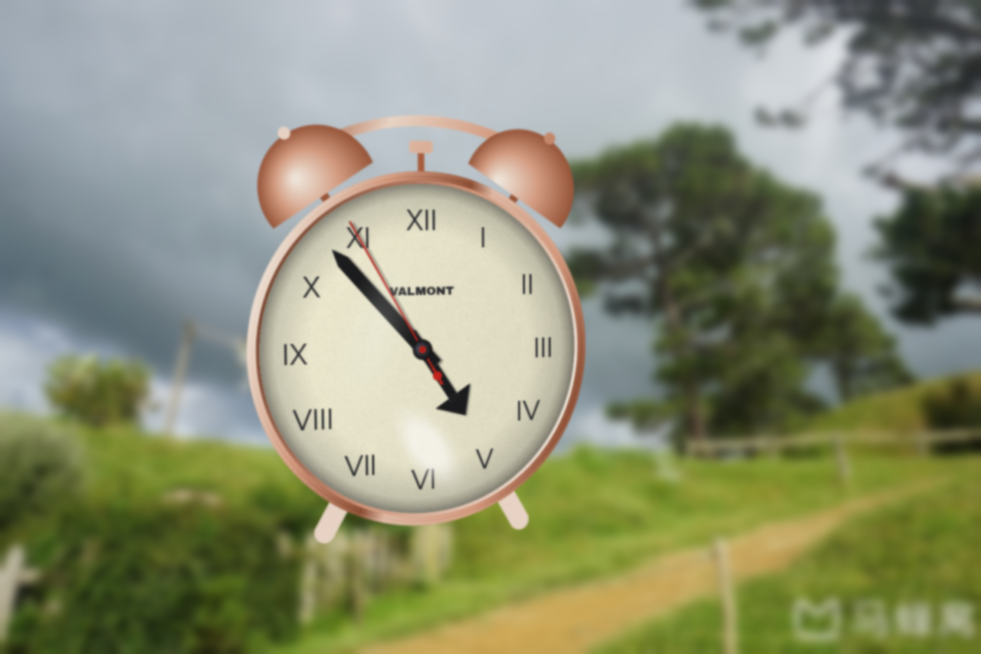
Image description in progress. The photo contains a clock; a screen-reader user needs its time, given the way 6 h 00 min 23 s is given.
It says 4 h 52 min 55 s
